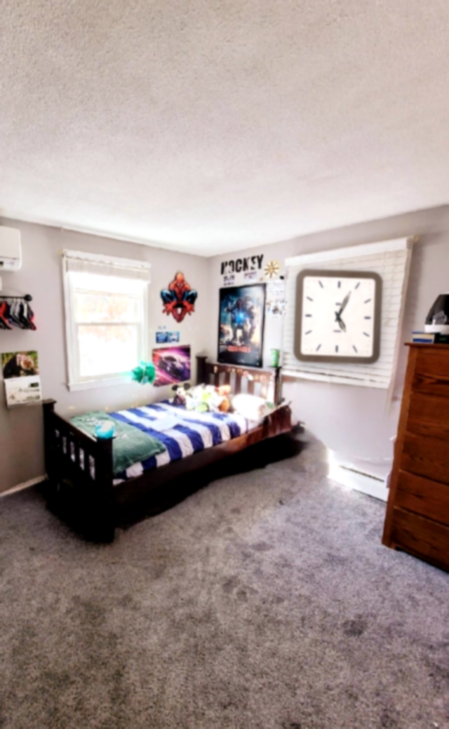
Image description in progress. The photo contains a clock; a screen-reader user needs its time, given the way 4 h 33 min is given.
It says 5 h 04 min
